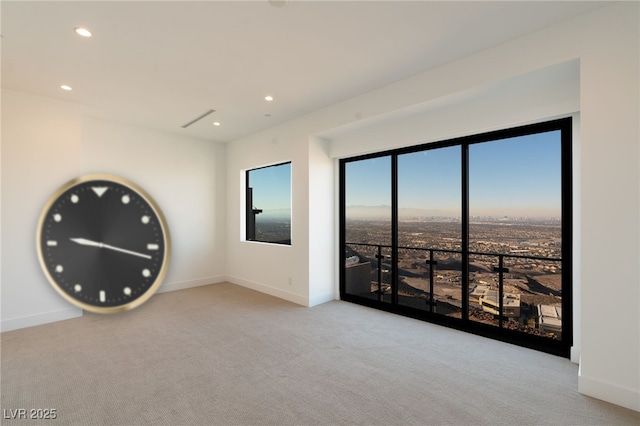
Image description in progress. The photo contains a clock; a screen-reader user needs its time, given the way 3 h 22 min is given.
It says 9 h 17 min
